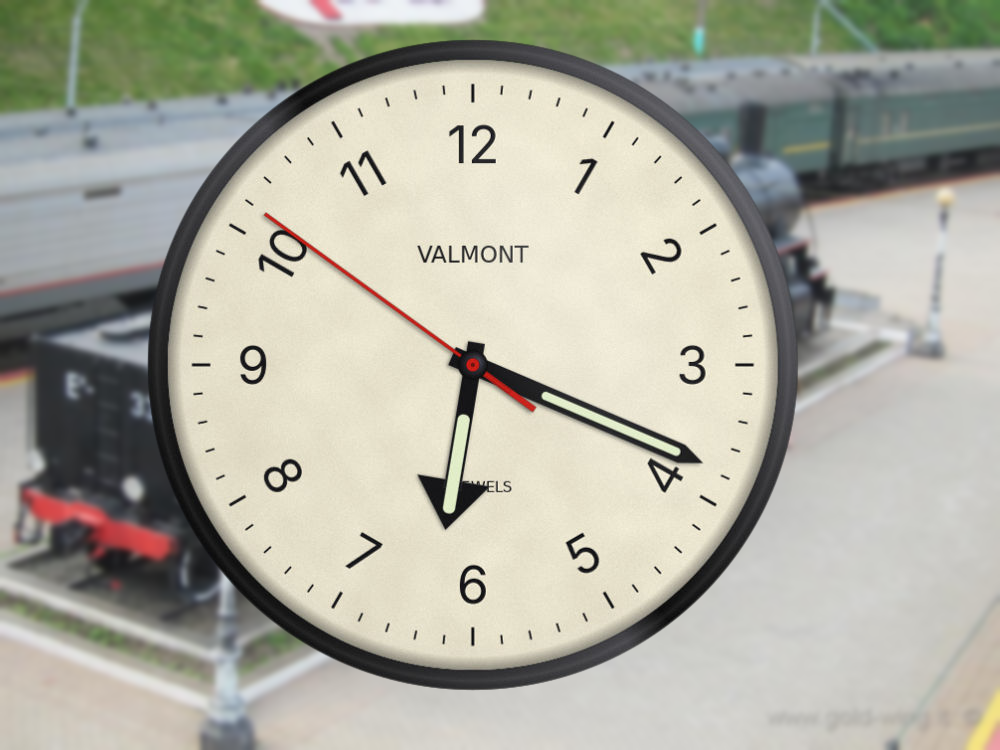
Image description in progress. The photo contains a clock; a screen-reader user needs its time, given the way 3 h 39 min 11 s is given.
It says 6 h 18 min 51 s
